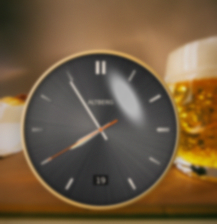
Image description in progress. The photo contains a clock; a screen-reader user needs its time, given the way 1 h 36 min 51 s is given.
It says 7 h 54 min 40 s
